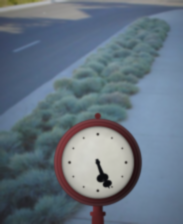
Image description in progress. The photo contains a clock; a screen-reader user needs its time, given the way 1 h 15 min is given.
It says 5 h 26 min
